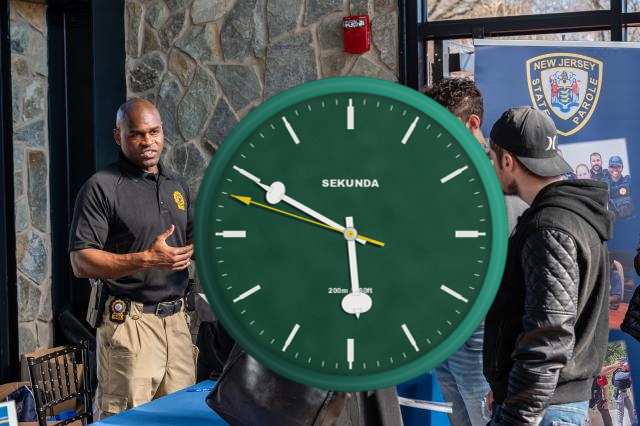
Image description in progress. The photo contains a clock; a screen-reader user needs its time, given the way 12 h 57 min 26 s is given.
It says 5 h 49 min 48 s
